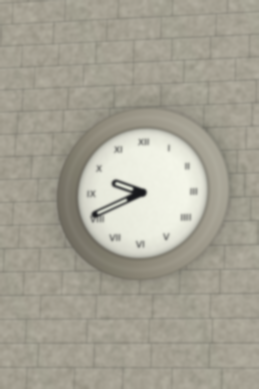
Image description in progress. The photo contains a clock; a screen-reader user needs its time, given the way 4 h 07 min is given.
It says 9 h 41 min
